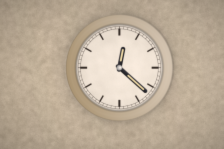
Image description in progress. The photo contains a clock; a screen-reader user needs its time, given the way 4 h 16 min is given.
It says 12 h 22 min
